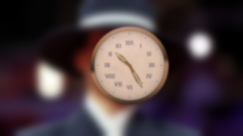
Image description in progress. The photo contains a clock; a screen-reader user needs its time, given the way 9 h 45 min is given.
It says 10 h 25 min
